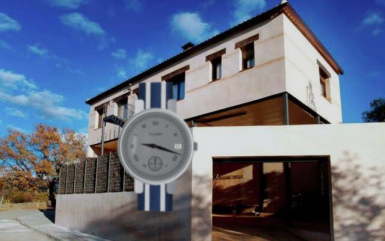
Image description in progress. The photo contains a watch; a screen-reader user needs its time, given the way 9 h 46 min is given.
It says 9 h 18 min
